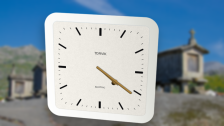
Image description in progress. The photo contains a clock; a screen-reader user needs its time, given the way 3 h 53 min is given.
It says 4 h 21 min
